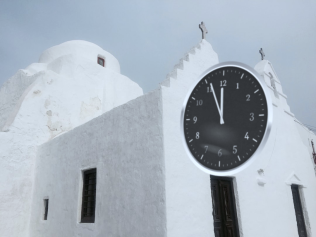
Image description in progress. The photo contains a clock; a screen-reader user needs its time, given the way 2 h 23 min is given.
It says 11 h 56 min
